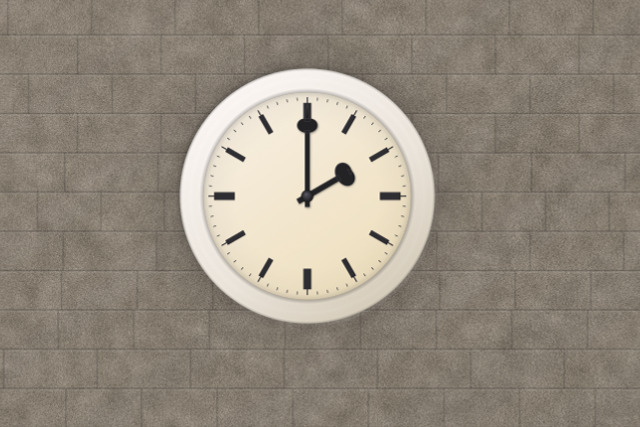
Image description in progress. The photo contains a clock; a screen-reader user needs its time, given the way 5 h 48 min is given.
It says 2 h 00 min
